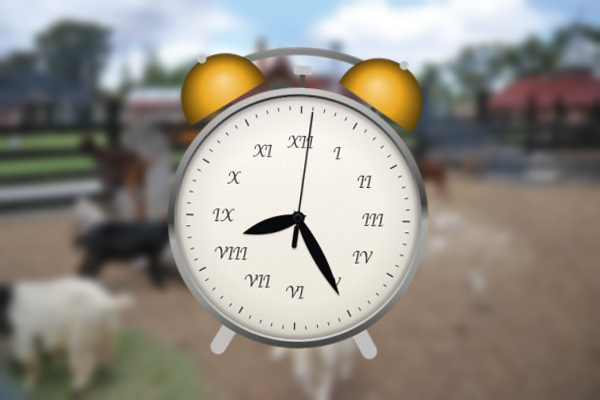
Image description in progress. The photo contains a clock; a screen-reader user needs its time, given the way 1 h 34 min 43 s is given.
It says 8 h 25 min 01 s
